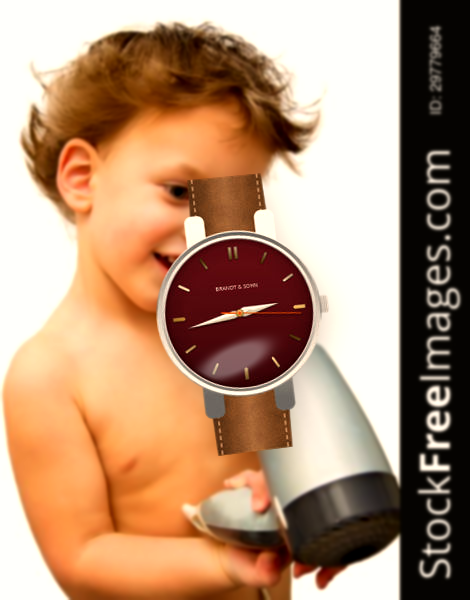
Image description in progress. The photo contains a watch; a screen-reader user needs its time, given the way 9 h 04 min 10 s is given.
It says 2 h 43 min 16 s
